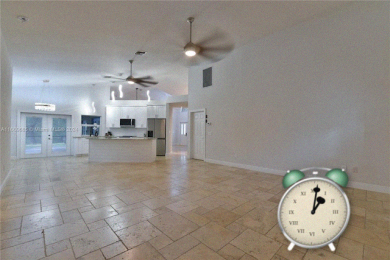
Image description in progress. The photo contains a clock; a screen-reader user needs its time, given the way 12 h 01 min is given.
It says 1 h 01 min
